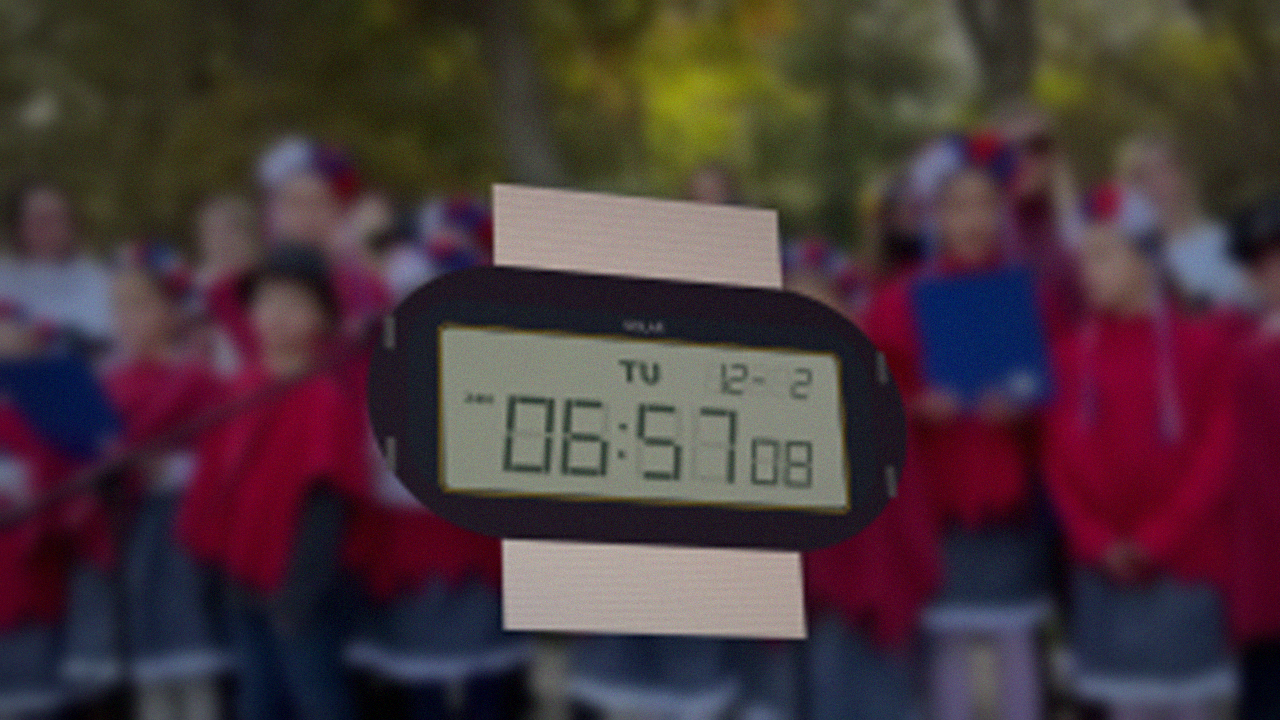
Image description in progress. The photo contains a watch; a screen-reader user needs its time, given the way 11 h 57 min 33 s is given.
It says 6 h 57 min 08 s
